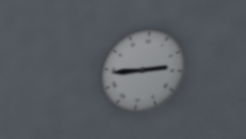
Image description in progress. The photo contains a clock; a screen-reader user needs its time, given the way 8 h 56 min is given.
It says 2 h 44 min
